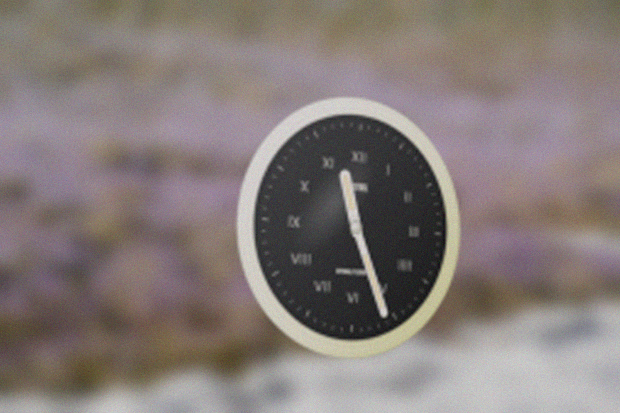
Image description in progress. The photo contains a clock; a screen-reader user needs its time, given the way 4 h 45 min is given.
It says 11 h 26 min
